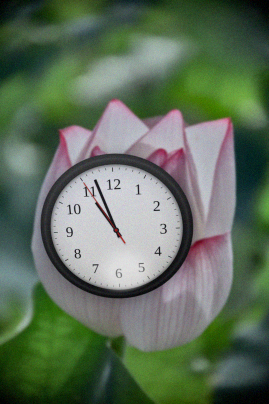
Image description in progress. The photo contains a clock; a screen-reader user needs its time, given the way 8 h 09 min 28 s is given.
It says 10 h 56 min 55 s
